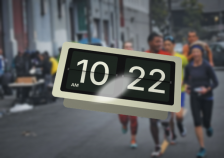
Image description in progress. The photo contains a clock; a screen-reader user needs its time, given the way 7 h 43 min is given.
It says 10 h 22 min
